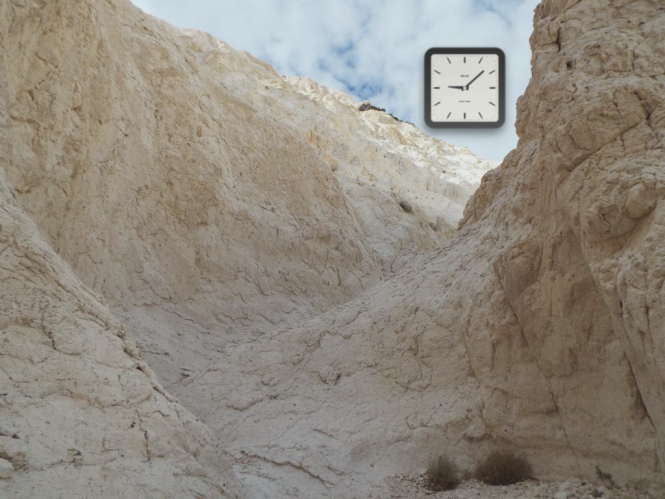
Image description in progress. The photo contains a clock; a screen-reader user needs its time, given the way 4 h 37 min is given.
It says 9 h 08 min
